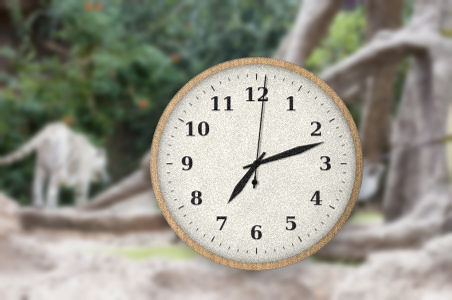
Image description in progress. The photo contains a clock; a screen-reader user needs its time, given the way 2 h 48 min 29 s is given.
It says 7 h 12 min 01 s
